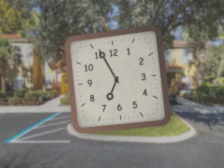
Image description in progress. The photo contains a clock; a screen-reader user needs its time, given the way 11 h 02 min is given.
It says 6 h 56 min
